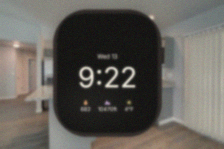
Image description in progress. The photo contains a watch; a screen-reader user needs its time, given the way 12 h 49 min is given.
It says 9 h 22 min
